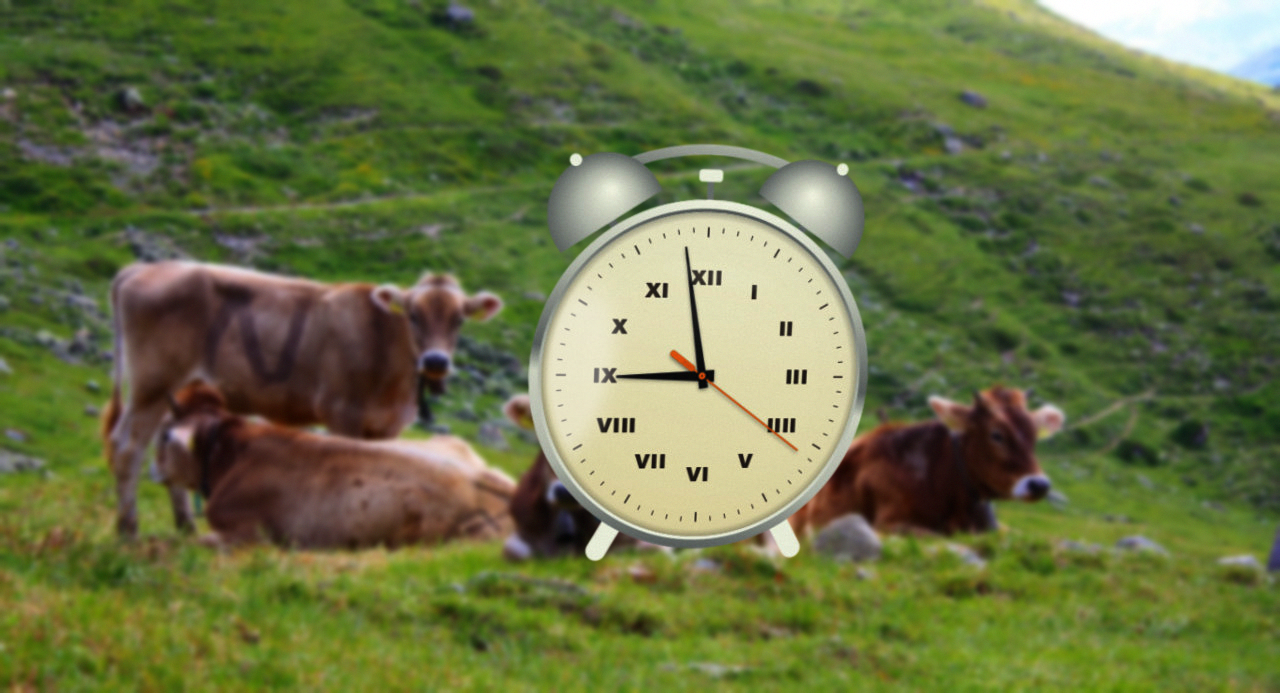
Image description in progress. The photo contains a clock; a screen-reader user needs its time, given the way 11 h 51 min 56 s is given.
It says 8 h 58 min 21 s
